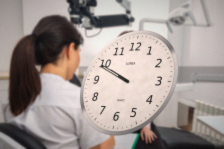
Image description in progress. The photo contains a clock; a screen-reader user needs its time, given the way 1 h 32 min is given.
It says 9 h 49 min
